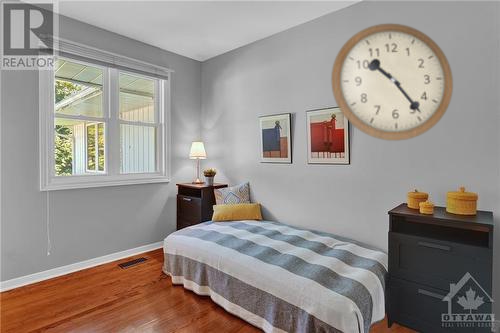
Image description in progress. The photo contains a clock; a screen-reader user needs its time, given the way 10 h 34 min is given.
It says 10 h 24 min
